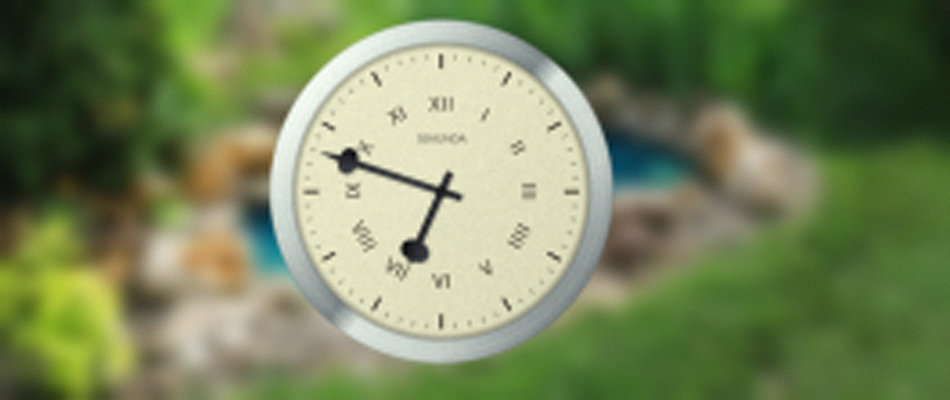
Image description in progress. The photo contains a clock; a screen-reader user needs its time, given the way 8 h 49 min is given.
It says 6 h 48 min
